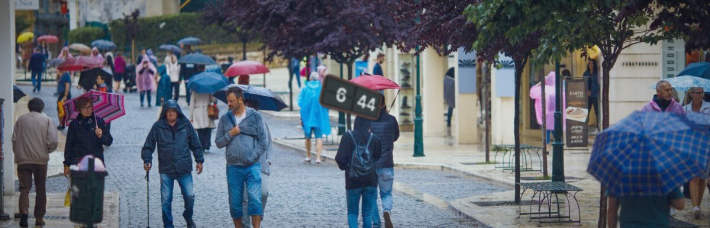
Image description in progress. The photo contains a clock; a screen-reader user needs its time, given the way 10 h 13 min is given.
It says 6 h 44 min
